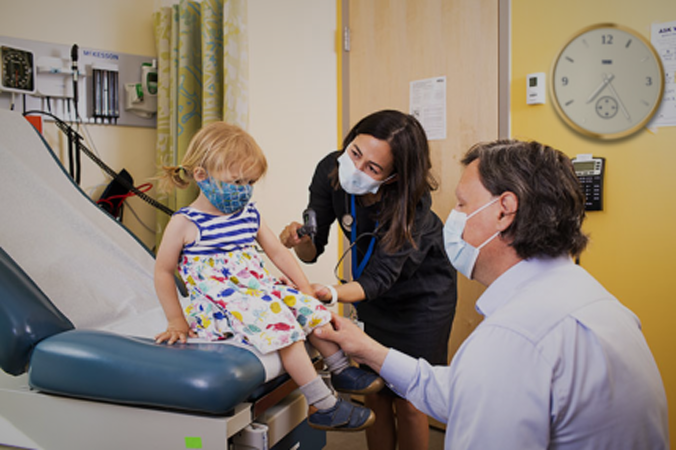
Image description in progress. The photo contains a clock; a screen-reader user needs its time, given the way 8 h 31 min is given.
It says 7 h 25 min
